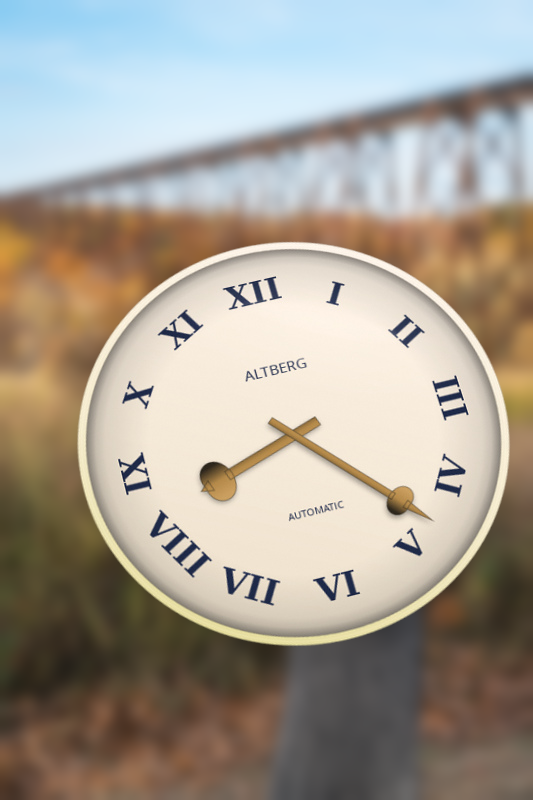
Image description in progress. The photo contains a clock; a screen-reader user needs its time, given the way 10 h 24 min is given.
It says 8 h 23 min
